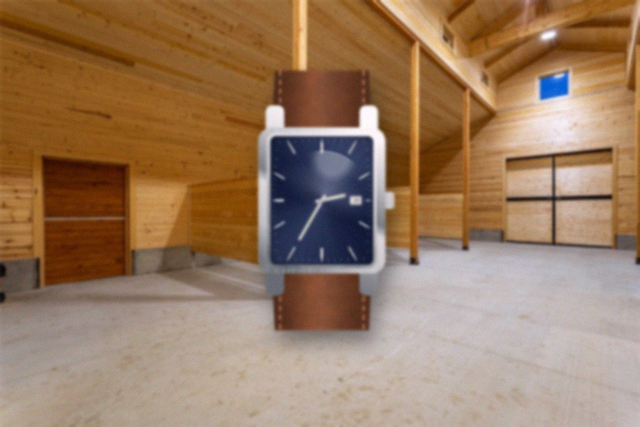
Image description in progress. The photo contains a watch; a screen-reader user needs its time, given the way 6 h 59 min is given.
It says 2 h 35 min
